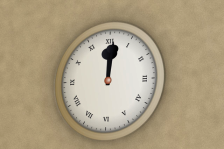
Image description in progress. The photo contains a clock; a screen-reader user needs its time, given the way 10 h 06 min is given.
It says 12 h 01 min
